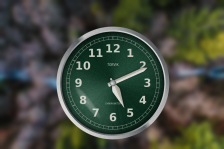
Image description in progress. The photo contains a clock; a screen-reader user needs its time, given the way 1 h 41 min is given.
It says 5 h 11 min
